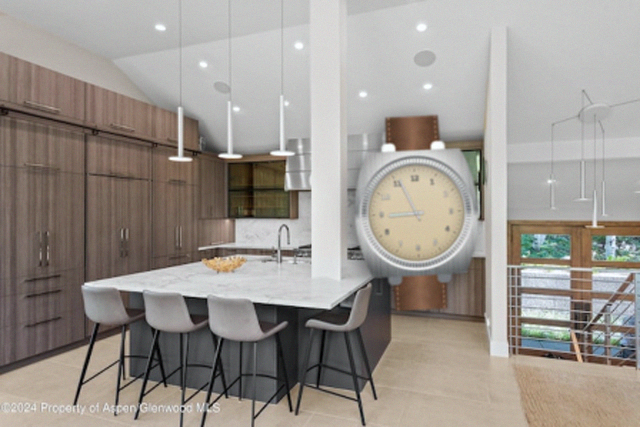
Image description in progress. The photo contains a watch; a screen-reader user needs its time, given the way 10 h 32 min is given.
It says 8 h 56 min
